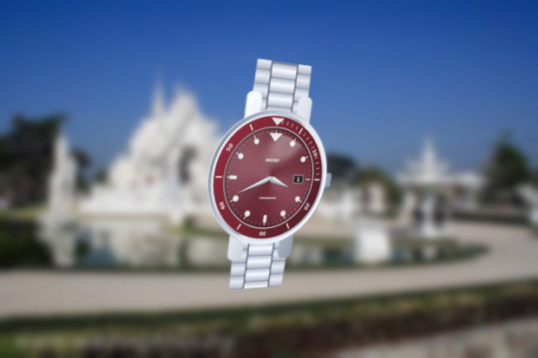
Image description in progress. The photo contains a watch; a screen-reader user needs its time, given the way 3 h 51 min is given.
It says 3 h 41 min
